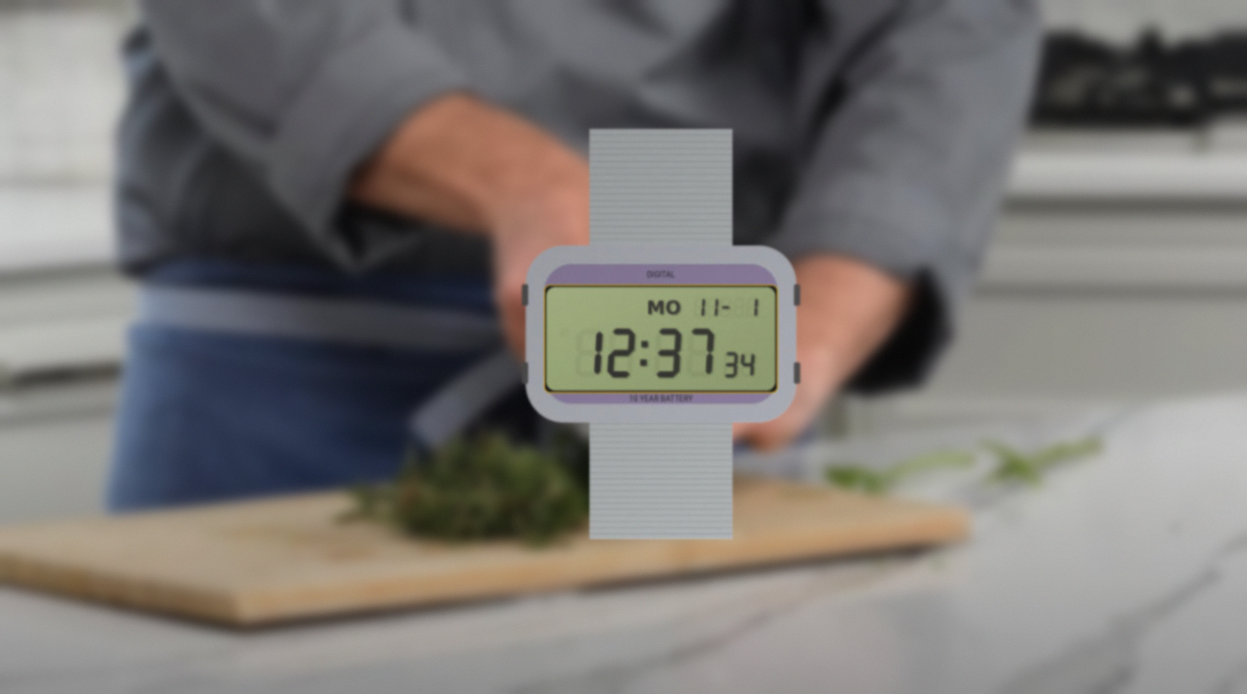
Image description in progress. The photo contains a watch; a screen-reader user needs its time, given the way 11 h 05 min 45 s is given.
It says 12 h 37 min 34 s
